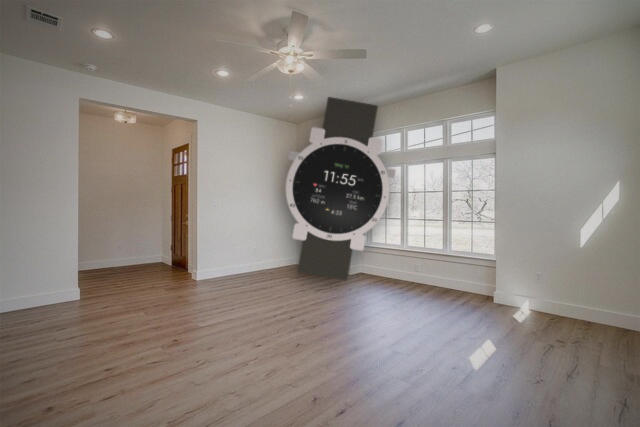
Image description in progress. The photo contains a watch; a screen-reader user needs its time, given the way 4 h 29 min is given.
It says 11 h 55 min
